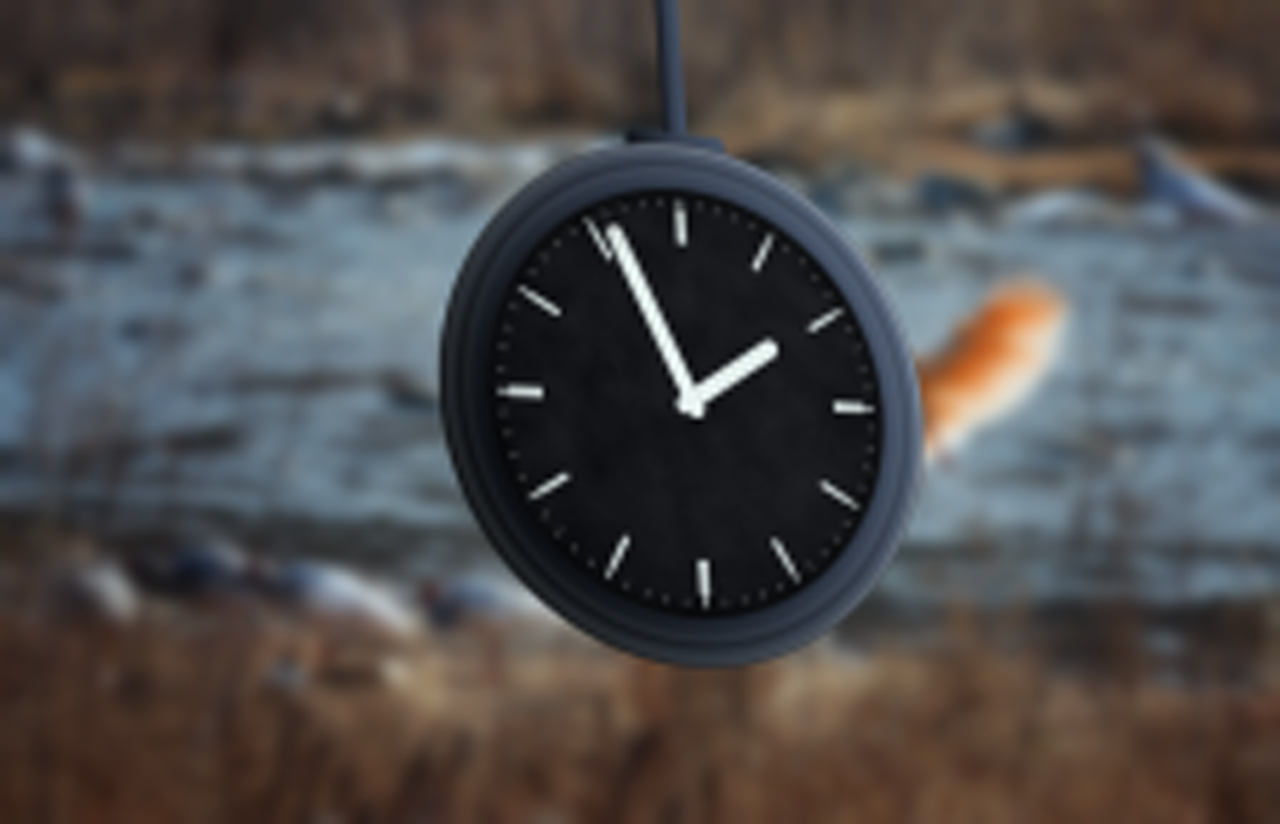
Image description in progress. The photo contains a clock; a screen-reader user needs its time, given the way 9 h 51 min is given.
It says 1 h 56 min
